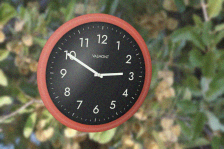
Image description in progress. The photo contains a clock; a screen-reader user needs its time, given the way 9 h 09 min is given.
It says 2 h 50 min
